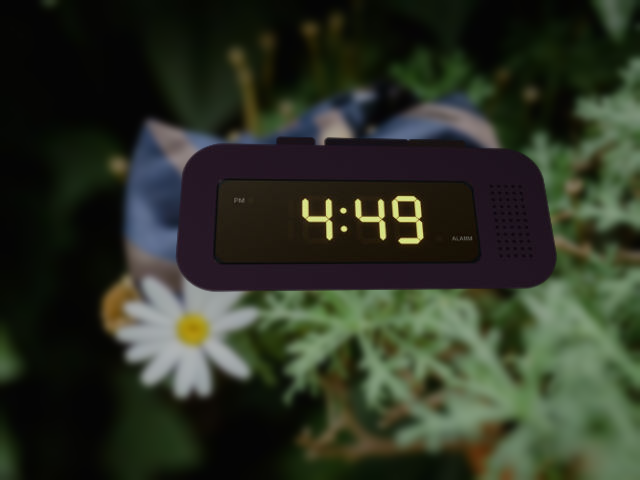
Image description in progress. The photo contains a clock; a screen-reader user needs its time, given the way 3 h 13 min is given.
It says 4 h 49 min
